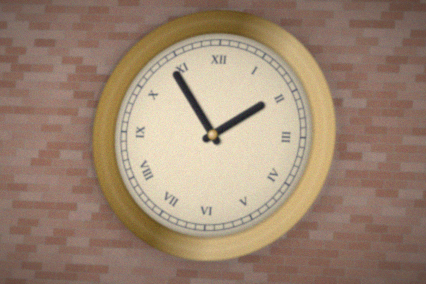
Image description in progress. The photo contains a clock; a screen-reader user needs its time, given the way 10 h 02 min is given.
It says 1 h 54 min
